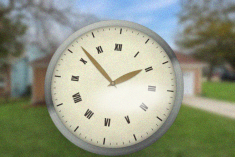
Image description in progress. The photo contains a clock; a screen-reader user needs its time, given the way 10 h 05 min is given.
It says 1 h 52 min
